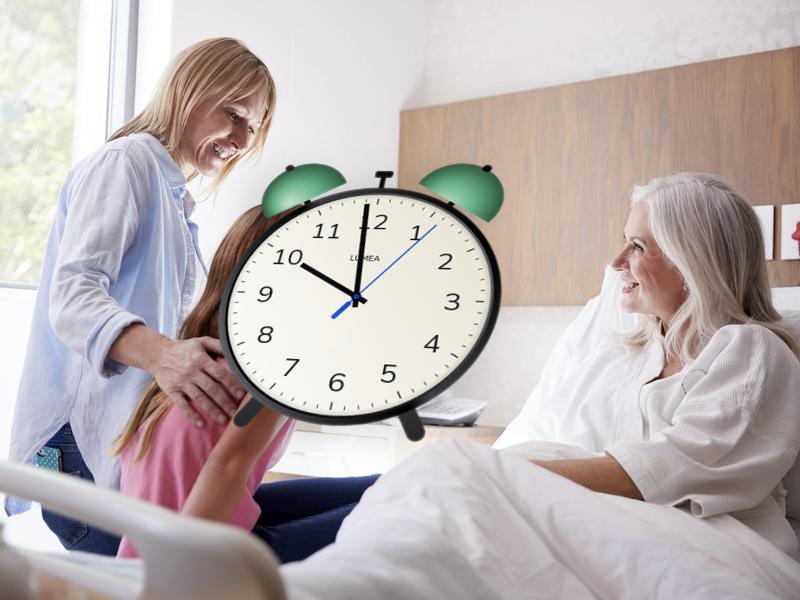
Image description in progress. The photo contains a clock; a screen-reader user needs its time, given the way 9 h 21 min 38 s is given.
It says 9 h 59 min 06 s
